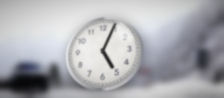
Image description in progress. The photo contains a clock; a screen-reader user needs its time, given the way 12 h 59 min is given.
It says 5 h 04 min
